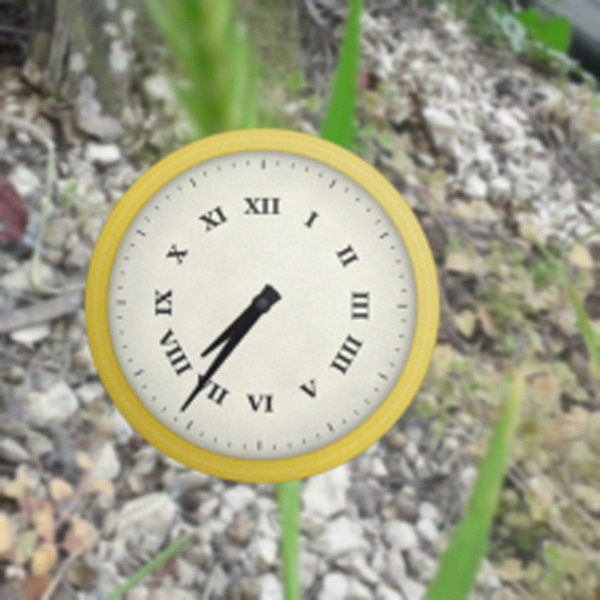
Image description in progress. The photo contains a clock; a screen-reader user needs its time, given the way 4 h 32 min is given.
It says 7 h 36 min
